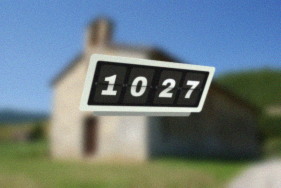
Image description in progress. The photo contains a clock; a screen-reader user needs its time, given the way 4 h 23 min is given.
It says 10 h 27 min
